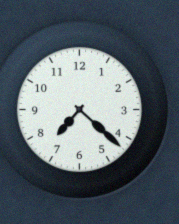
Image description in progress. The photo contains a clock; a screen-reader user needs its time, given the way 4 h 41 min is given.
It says 7 h 22 min
